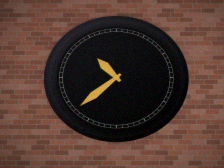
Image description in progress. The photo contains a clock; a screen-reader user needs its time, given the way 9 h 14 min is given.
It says 10 h 38 min
